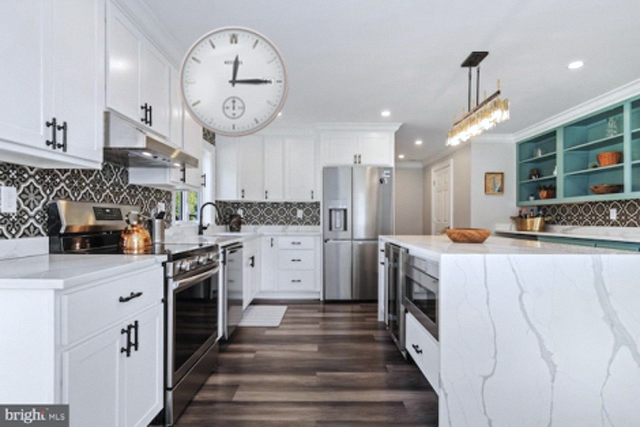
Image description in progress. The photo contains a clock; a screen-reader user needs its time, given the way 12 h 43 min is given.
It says 12 h 15 min
